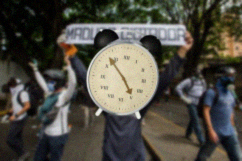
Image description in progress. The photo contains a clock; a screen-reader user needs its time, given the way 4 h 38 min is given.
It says 4 h 53 min
